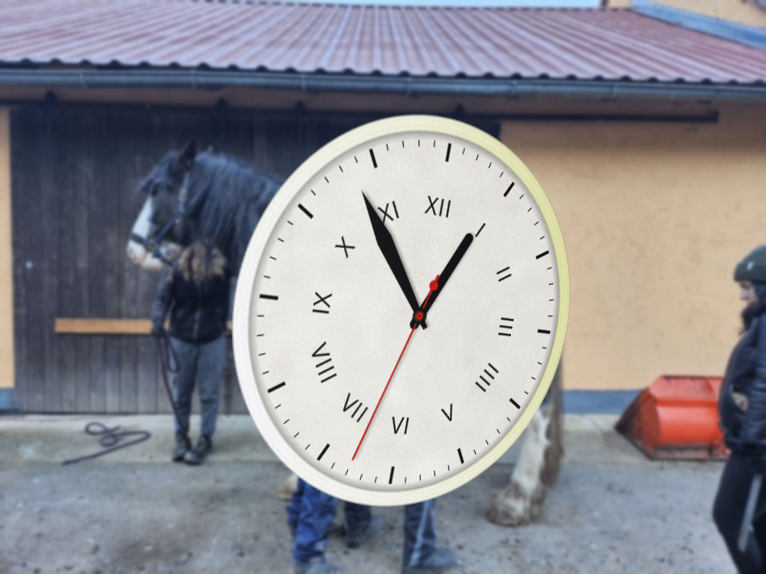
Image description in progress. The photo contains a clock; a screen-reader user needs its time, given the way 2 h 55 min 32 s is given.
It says 12 h 53 min 33 s
